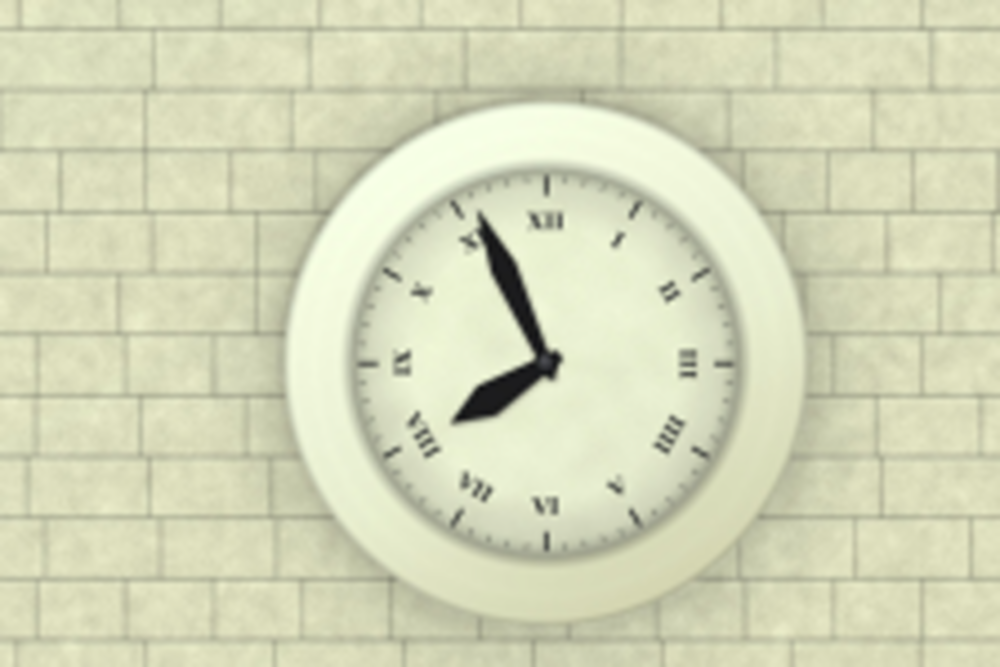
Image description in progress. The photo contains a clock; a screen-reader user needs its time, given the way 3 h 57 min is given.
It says 7 h 56 min
